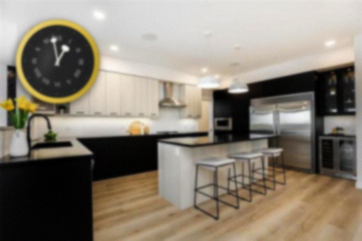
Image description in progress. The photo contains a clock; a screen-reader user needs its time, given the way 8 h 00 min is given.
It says 12 h 58 min
